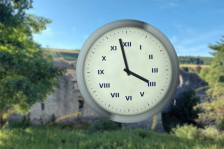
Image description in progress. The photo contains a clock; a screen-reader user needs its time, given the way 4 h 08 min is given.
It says 3 h 58 min
